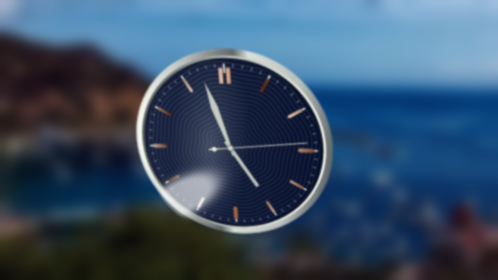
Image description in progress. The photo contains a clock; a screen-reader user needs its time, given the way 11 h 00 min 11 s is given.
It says 4 h 57 min 14 s
